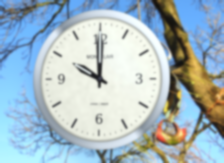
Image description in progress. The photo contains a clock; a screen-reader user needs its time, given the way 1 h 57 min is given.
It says 10 h 00 min
